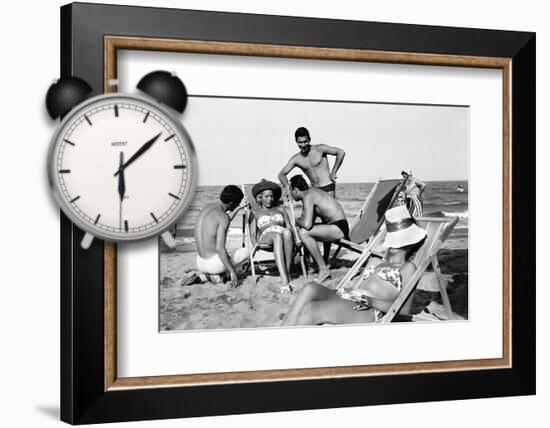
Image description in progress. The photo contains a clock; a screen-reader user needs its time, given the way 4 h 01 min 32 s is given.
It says 6 h 08 min 31 s
